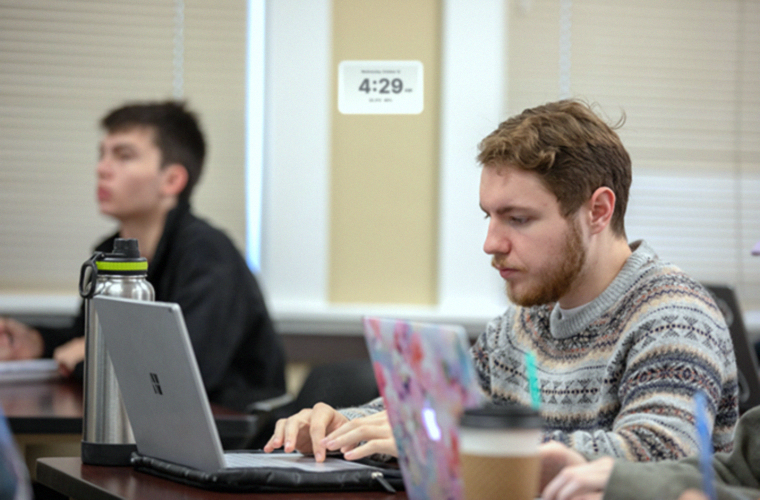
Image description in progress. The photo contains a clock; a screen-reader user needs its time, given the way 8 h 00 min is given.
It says 4 h 29 min
